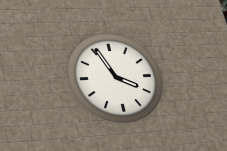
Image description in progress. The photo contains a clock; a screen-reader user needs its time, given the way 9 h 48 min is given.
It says 3 h 56 min
